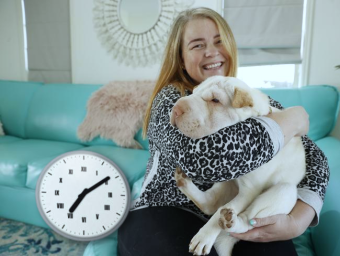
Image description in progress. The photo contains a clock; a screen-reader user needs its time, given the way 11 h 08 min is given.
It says 7 h 09 min
